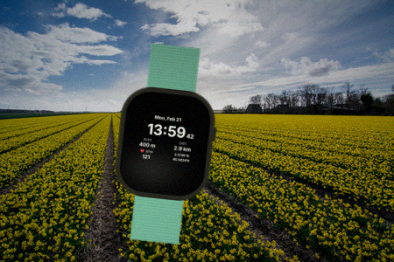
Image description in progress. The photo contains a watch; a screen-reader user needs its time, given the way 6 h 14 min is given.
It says 13 h 59 min
